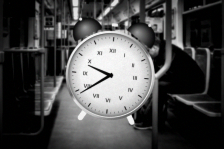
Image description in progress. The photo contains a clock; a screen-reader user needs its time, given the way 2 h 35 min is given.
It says 9 h 39 min
